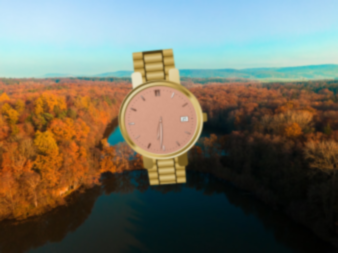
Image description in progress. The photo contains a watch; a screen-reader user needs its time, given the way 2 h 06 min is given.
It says 6 h 31 min
